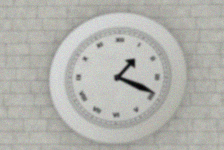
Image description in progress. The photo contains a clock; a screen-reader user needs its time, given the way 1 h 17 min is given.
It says 1 h 19 min
